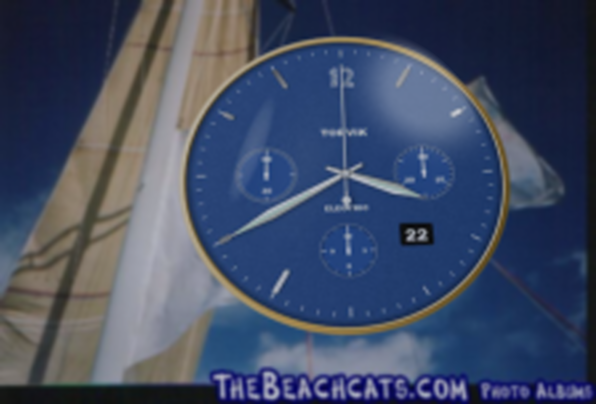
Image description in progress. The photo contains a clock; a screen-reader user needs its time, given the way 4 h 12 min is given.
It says 3 h 40 min
